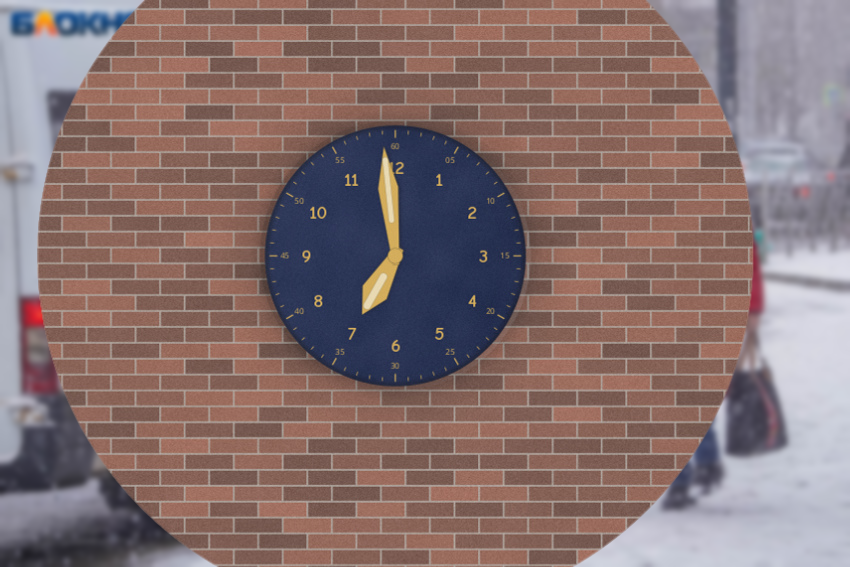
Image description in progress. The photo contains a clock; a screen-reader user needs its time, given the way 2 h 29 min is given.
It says 6 h 59 min
